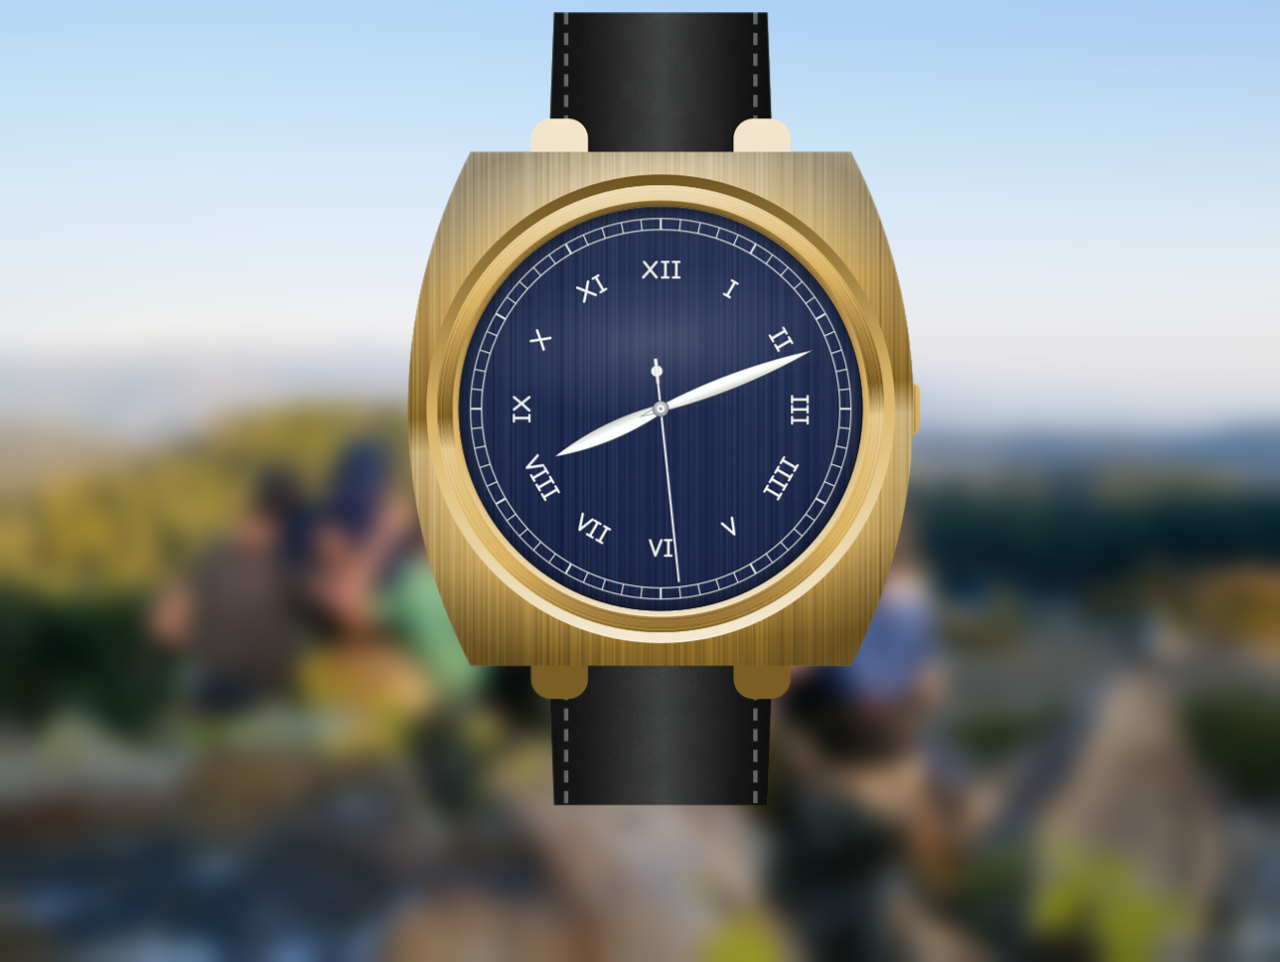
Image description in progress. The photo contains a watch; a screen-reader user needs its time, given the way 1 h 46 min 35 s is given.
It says 8 h 11 min 29 s
